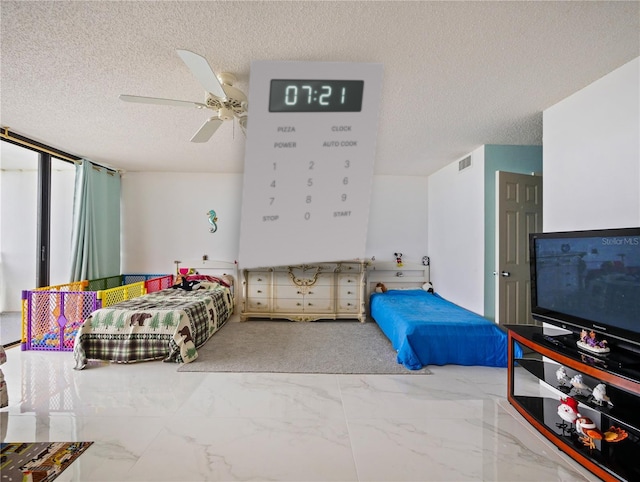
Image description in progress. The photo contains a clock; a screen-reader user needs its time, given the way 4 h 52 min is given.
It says 7 h 21 min
